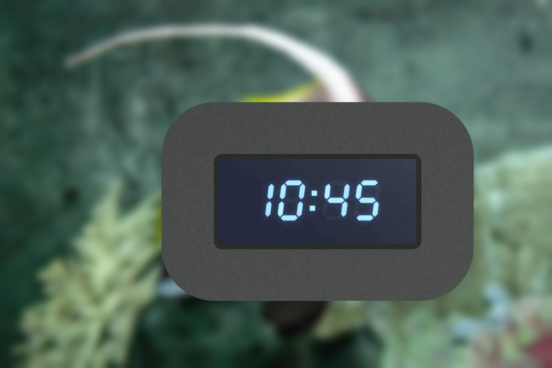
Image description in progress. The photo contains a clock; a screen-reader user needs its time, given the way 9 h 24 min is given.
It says 10 h 45 min
